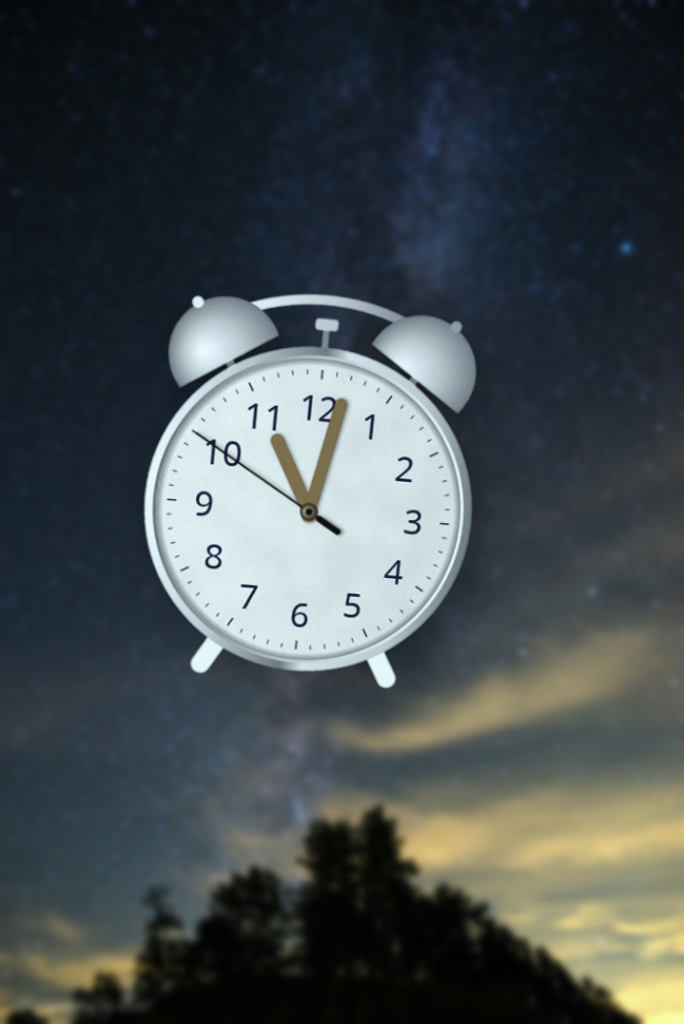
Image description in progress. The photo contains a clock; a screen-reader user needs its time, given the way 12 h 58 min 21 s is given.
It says 11 h 01 min 50 s
